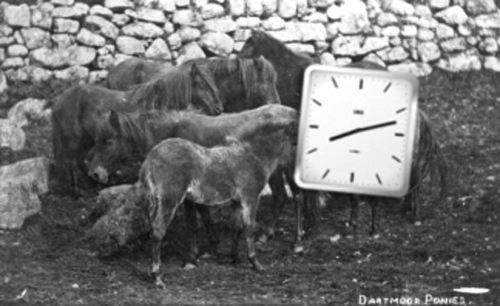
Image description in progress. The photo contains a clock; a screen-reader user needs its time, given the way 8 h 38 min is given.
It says 8 h 12 min
